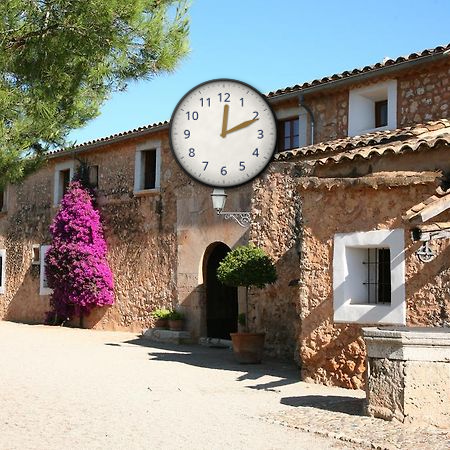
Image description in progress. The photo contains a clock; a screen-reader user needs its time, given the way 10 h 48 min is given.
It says 12 h 11 min
